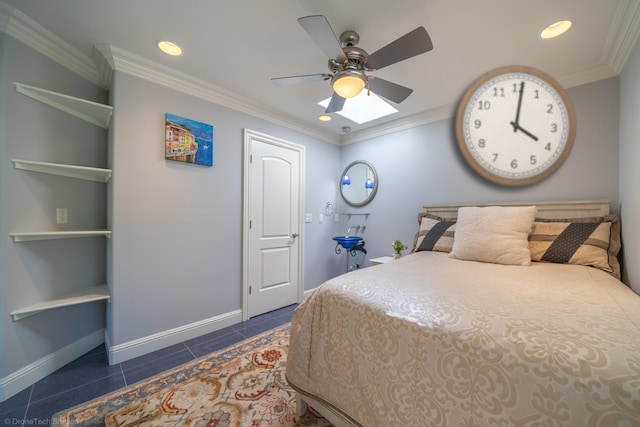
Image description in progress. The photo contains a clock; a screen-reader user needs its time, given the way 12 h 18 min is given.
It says 4 h 01 min
